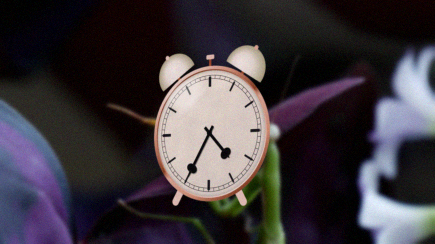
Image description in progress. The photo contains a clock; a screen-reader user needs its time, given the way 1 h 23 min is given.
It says 4 h 35 min
